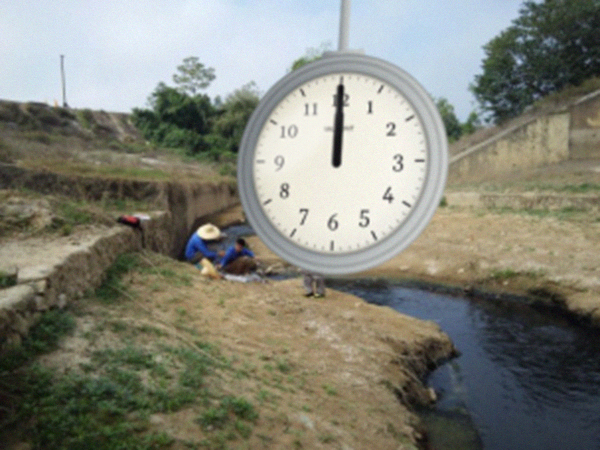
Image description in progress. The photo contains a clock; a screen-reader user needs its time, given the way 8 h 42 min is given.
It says 12 h 00 min
